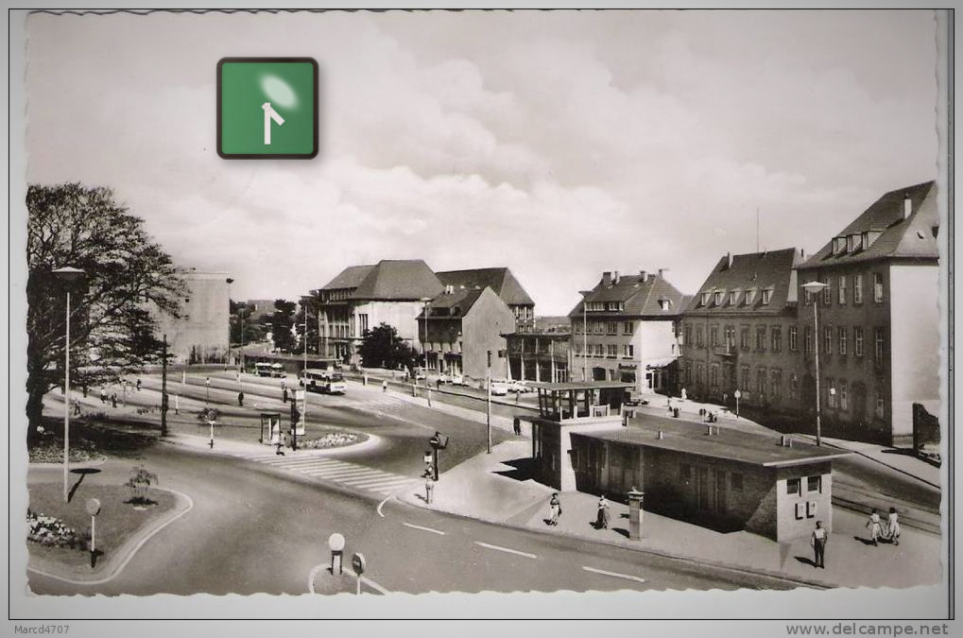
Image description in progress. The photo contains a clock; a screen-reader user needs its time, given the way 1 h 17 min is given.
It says 4 h 30 min
